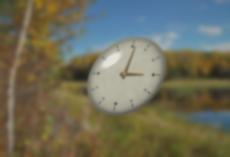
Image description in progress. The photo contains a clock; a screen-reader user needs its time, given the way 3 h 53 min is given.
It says 3 h 01 min
